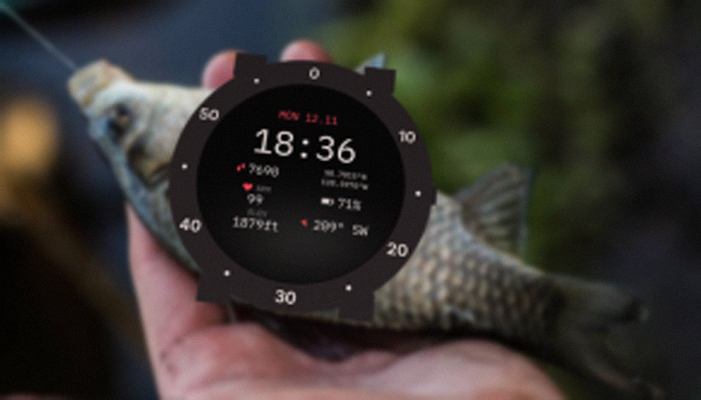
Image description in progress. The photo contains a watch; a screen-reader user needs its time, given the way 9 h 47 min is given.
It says 18 h 36 min
